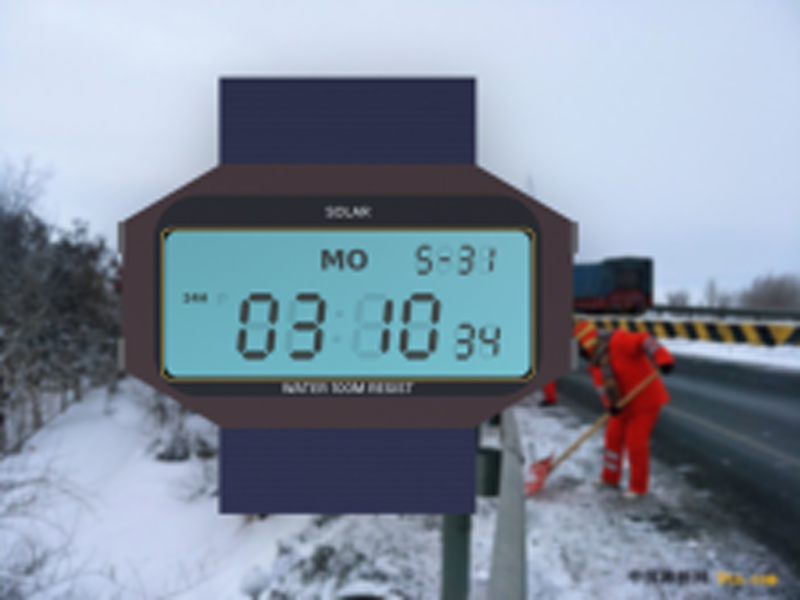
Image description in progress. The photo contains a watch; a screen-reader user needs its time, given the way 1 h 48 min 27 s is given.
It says 3 h 10 min 34 s
